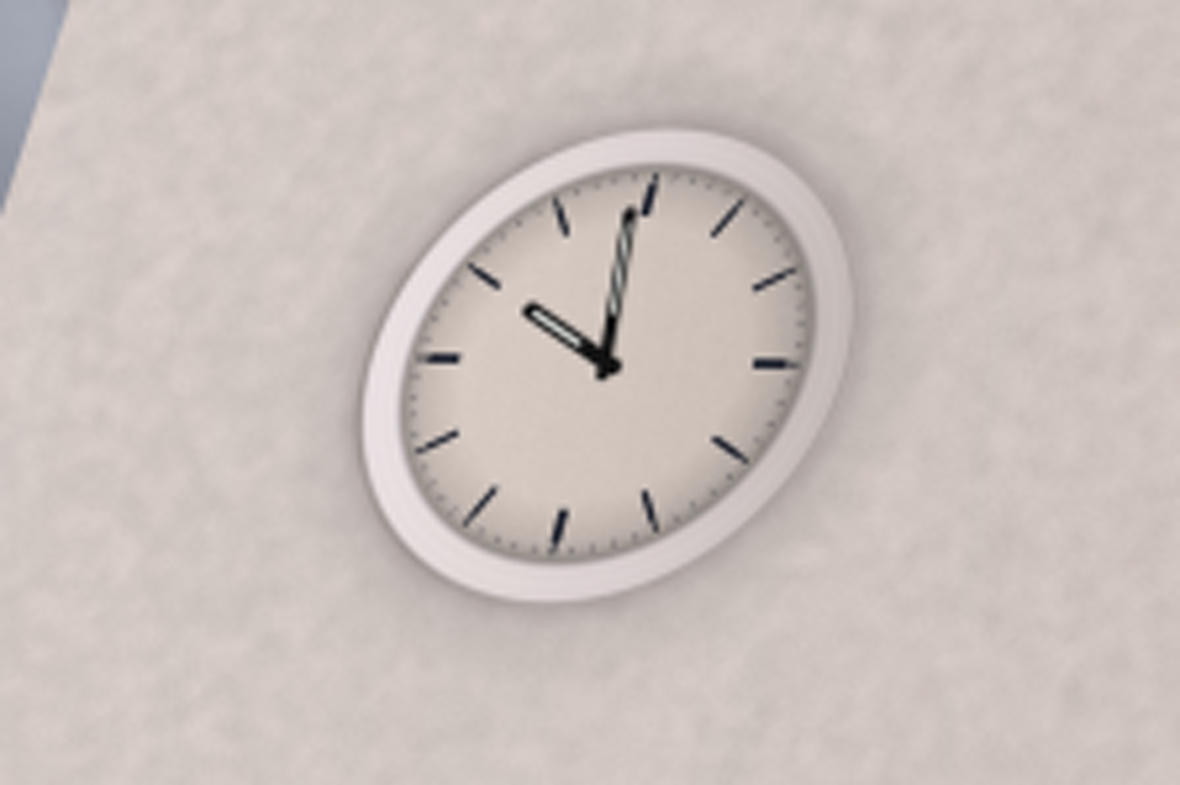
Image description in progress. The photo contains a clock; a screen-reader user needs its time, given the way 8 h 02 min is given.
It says 9 h 59 min
